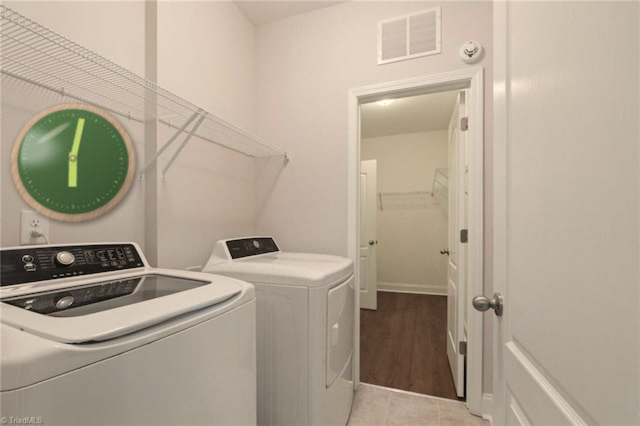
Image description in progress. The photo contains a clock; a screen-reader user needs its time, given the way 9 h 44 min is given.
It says 6 h 02 min
